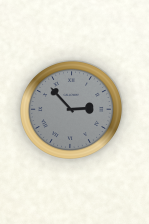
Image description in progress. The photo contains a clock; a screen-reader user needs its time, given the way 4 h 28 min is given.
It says 2 h 53 min
